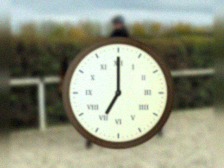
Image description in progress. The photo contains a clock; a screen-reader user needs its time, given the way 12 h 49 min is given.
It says 7 h 00 min
